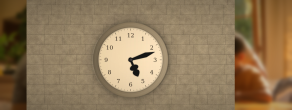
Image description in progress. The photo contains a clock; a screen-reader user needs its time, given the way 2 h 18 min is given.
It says 5 h 12 min
